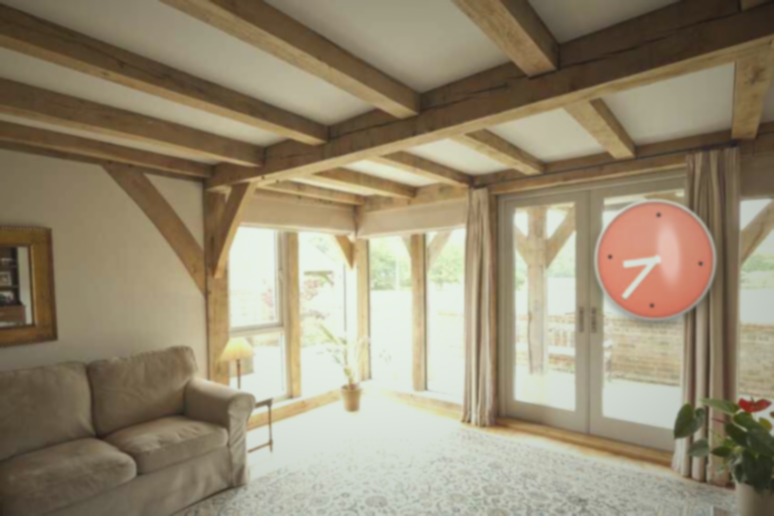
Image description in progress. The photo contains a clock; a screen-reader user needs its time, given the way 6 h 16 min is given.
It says 8 h 36 min
